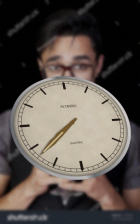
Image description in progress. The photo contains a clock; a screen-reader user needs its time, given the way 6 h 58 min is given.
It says 7 h 38 min
